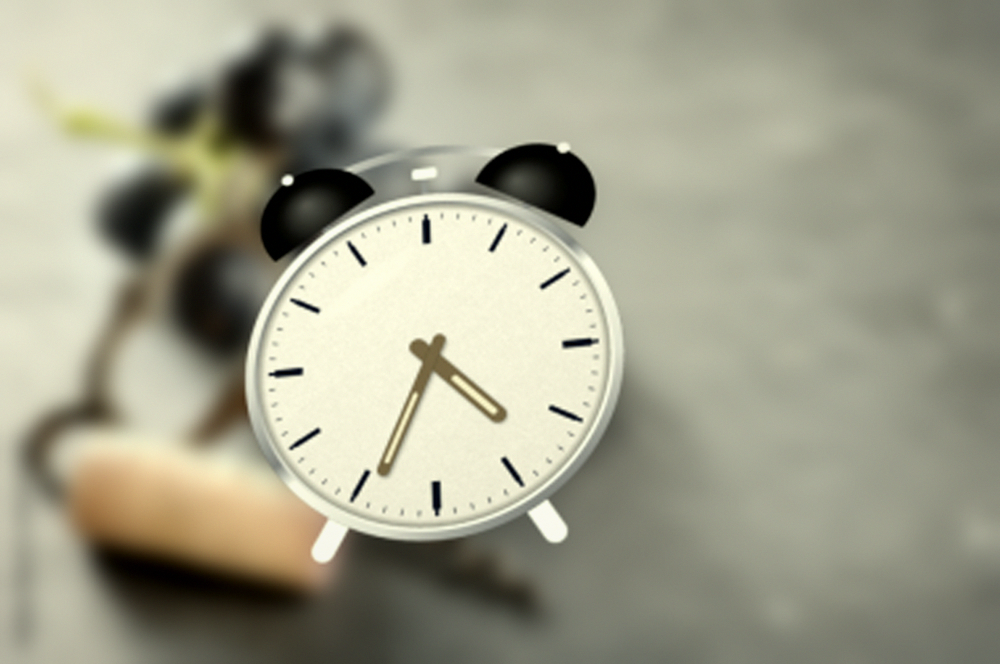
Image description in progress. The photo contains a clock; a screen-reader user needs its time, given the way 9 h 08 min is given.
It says 4 h 34 min
